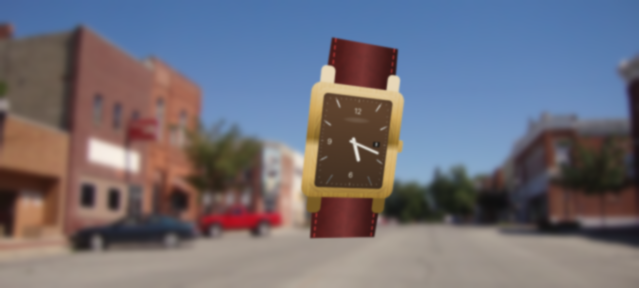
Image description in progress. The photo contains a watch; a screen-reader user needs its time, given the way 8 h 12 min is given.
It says 5 h 18 min
